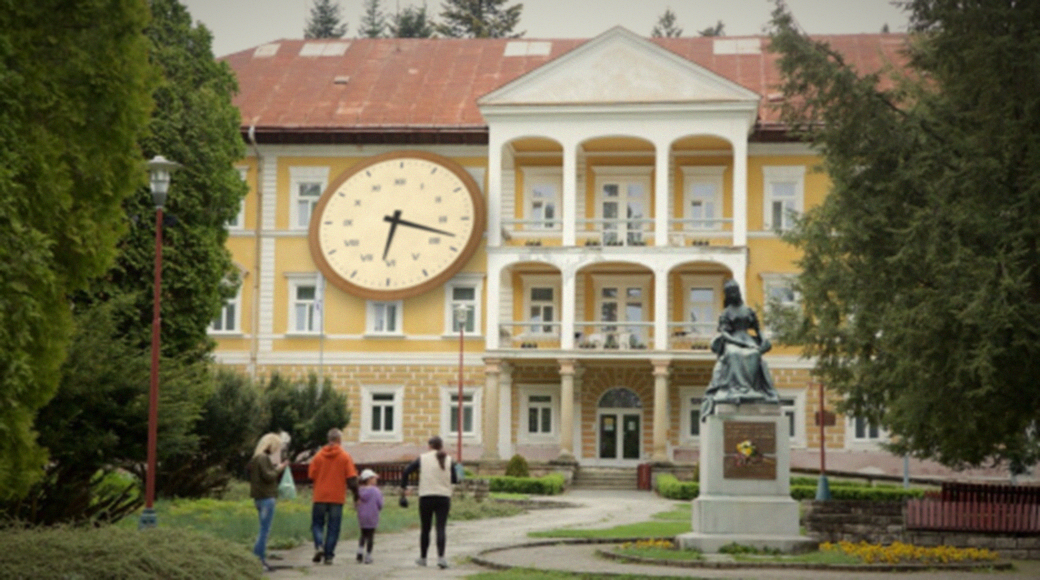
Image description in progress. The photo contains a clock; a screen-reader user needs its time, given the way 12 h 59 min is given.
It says 6 h 18 min
